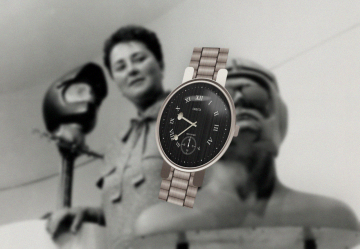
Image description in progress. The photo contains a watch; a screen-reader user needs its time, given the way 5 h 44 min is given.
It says 9 h 38 min
